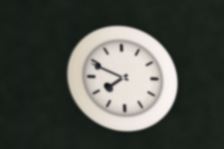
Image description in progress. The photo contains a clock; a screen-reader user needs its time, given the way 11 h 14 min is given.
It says 7 h 49 min
